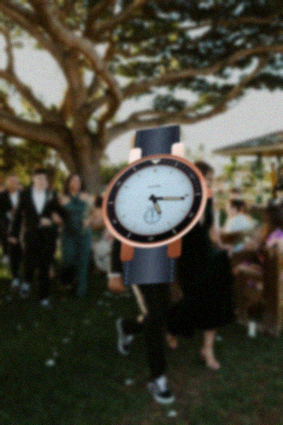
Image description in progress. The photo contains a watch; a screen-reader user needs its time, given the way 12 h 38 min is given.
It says 5 h 16 min
